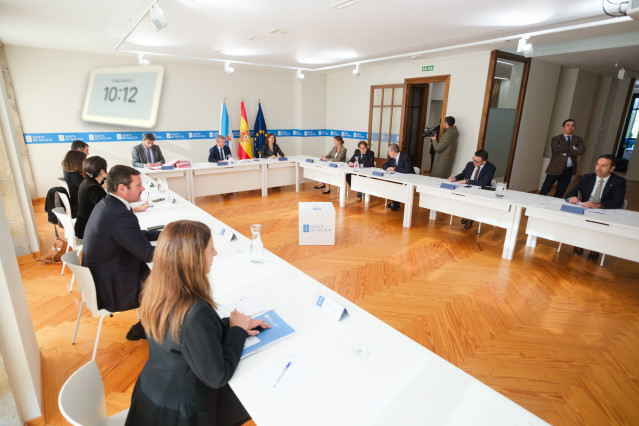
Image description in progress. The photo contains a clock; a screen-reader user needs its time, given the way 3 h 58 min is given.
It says 10 h 12 min
